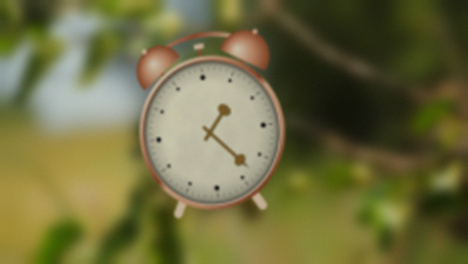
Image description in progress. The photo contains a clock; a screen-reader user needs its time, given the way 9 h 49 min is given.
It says 1 h 23 min
